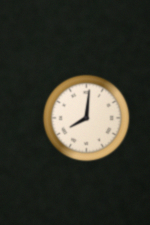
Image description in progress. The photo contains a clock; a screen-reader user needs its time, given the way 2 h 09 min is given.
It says 8 h 01 min
